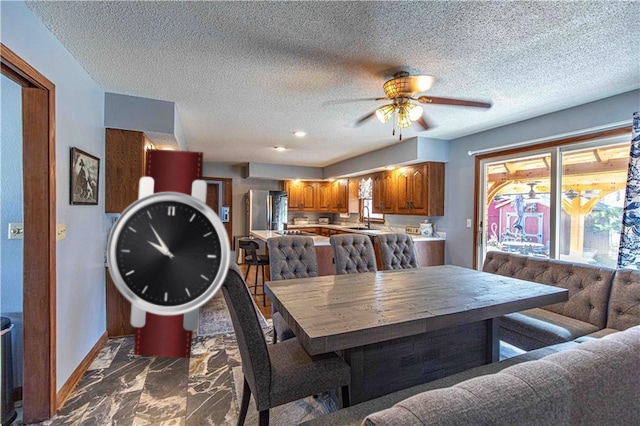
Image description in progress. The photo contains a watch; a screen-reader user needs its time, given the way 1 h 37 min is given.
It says 9 h 54 min
